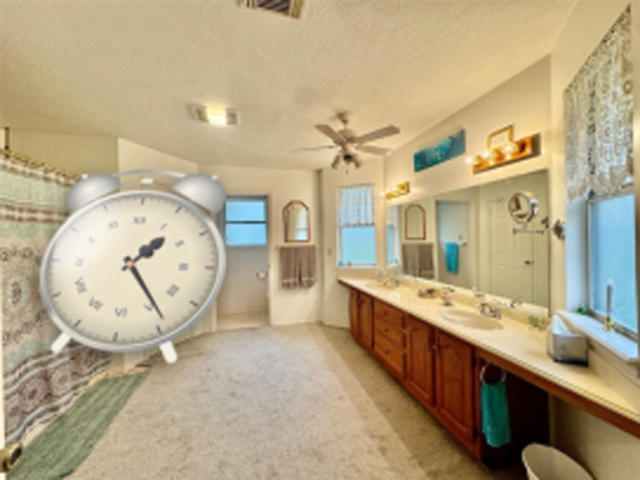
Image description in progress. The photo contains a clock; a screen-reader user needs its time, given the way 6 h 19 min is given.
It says 1 h 24 min
